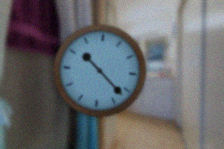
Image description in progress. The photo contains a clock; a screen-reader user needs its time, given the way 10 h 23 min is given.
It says 10 h 22 min
